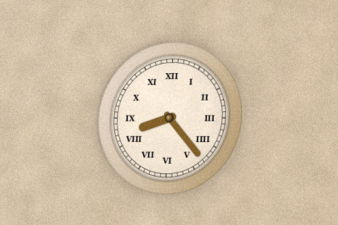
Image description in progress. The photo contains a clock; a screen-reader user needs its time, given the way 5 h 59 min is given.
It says 8 h 23 min
